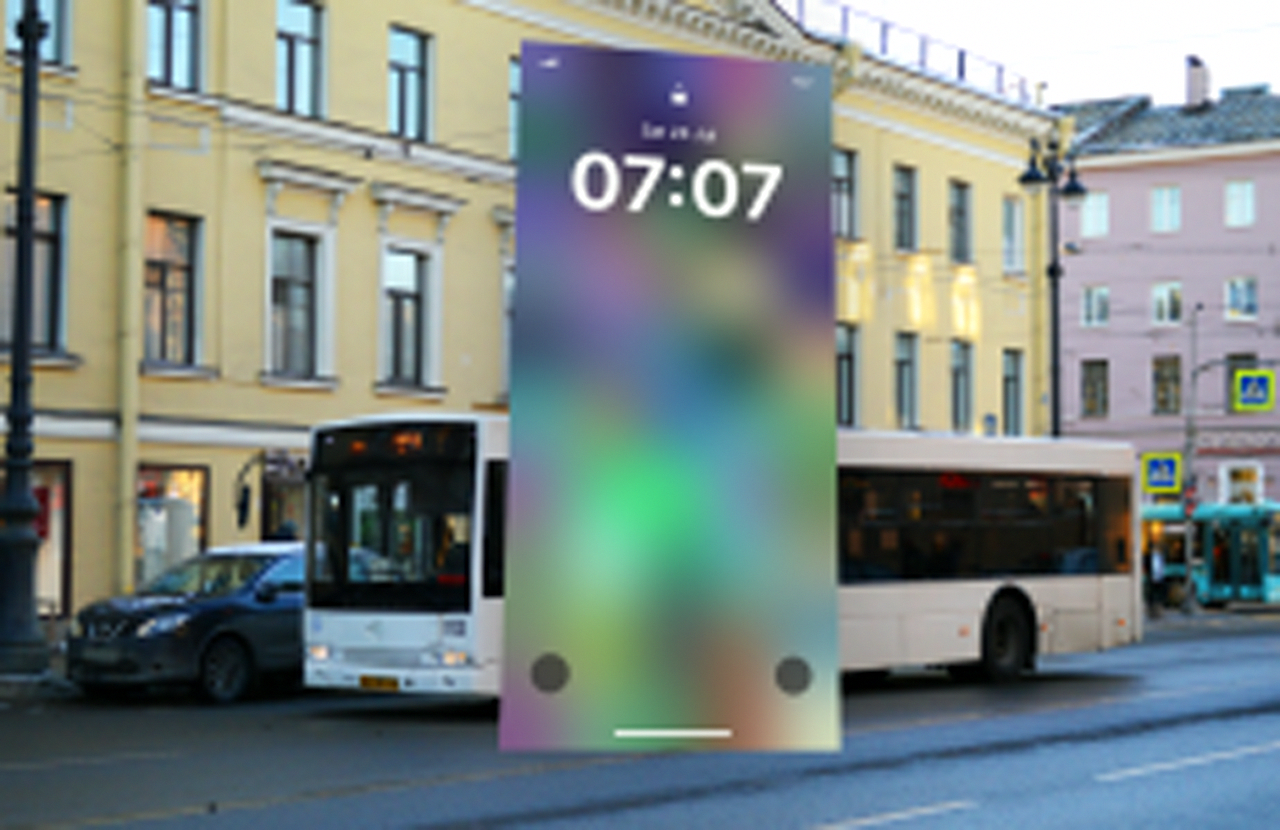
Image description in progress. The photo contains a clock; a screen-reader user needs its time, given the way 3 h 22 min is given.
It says 7 h 07 min
